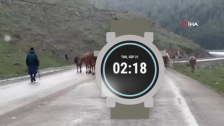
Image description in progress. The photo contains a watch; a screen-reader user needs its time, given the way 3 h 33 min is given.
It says 2 h 18 min
